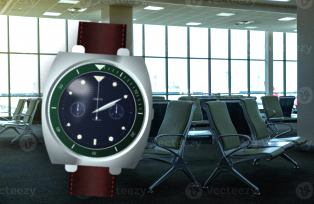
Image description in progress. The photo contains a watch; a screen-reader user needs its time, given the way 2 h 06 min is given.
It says 2 h 10 min
